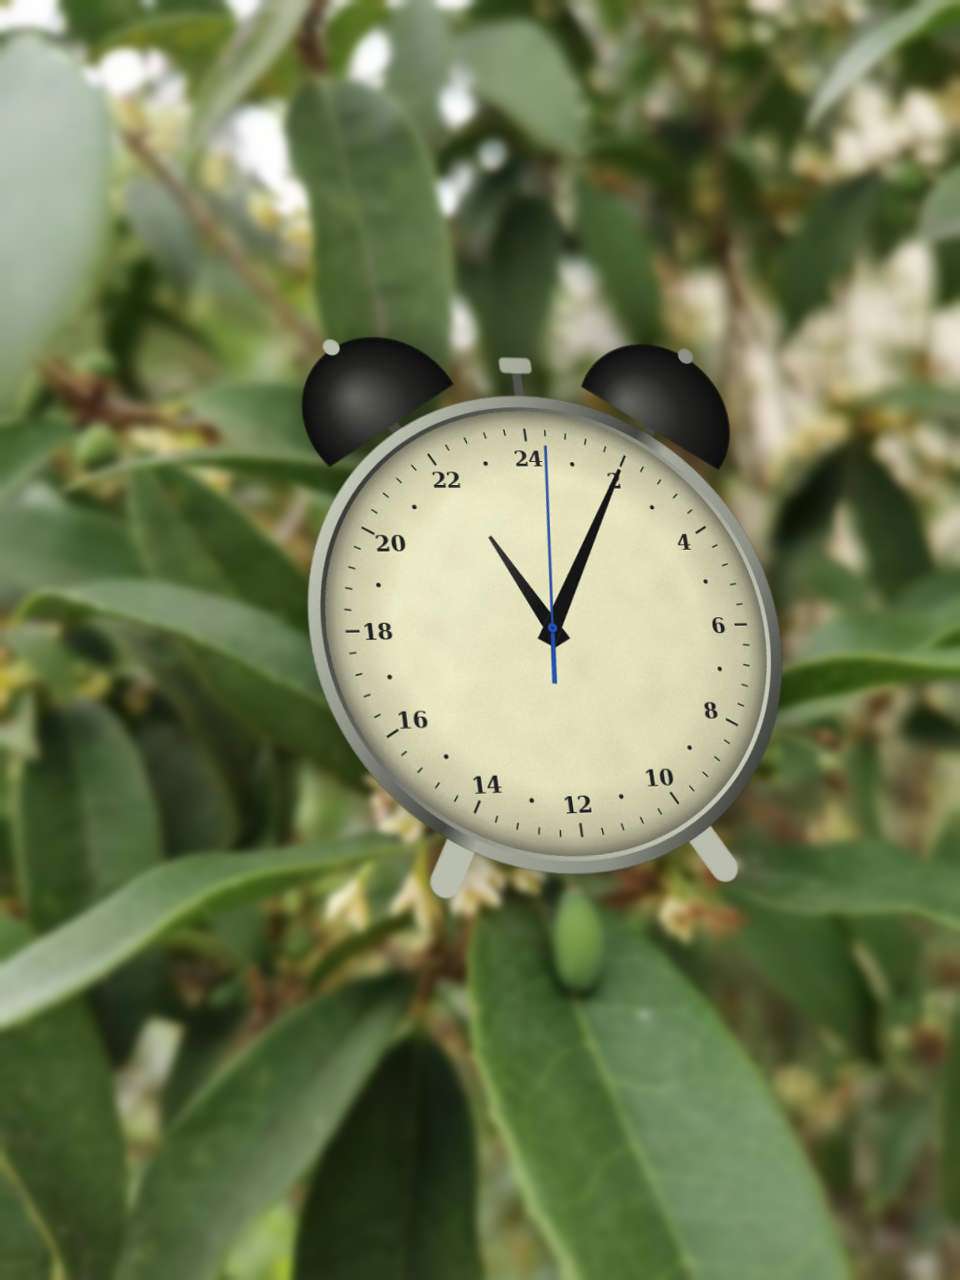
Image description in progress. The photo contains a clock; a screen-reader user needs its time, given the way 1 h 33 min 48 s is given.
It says 22 h 05 min 01 s
